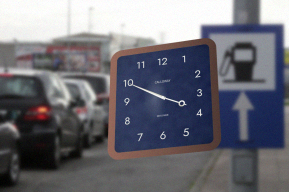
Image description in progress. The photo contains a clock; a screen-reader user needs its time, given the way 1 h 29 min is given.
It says 3 h 50 min
